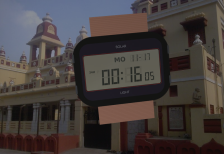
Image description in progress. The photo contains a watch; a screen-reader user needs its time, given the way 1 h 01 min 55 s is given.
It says 0 h 16 min 05 s
